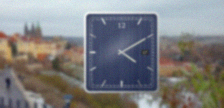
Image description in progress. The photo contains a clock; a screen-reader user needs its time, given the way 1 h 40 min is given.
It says 4 h 10 min
